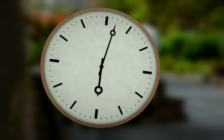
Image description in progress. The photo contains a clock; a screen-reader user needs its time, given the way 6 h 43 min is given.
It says 6 h 02 min
